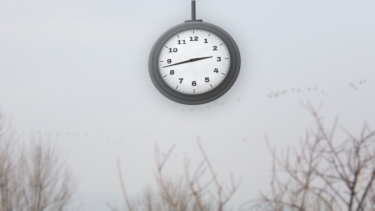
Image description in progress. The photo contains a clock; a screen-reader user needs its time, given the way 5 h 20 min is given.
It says 2 h 43 min
